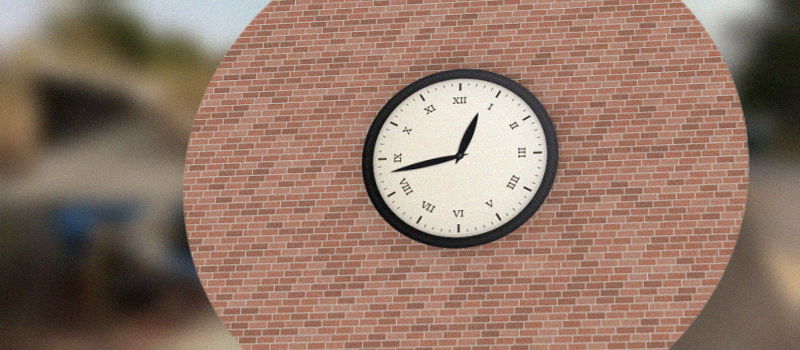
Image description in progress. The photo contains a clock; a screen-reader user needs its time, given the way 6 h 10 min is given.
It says 12 h 43 min
